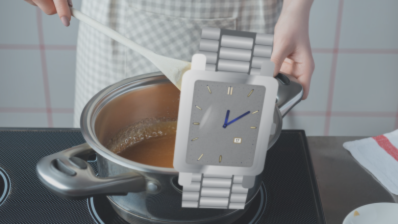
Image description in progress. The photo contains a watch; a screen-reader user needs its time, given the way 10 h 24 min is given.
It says 12 h 09 min
